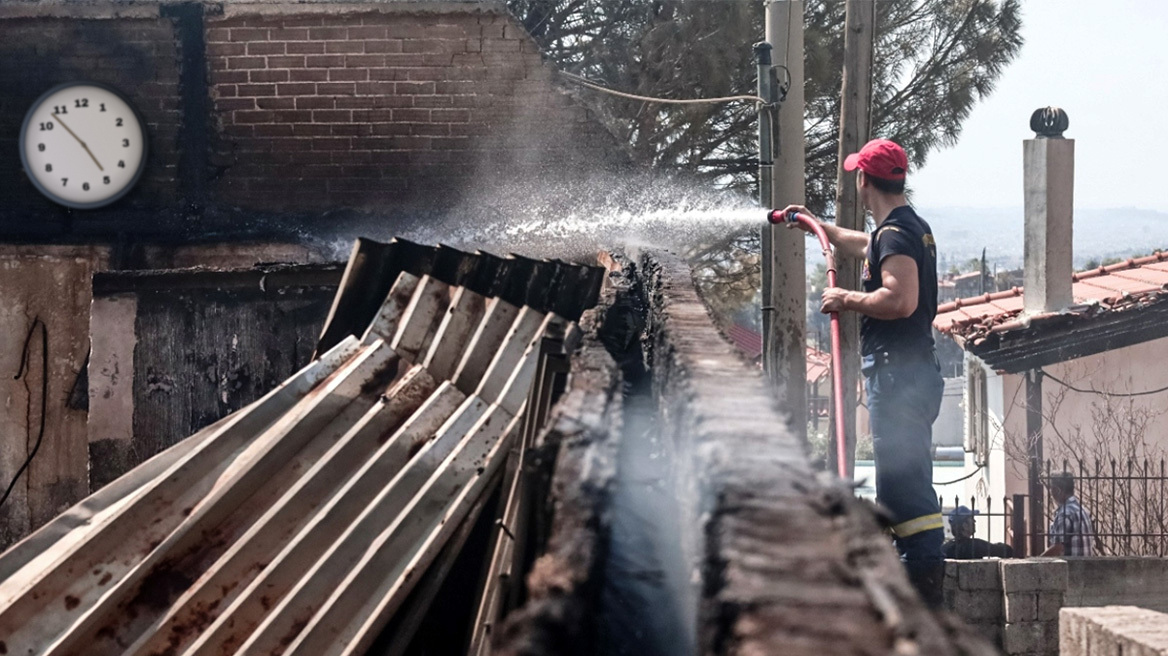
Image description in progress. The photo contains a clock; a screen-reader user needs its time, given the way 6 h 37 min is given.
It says 4 h 53 min
